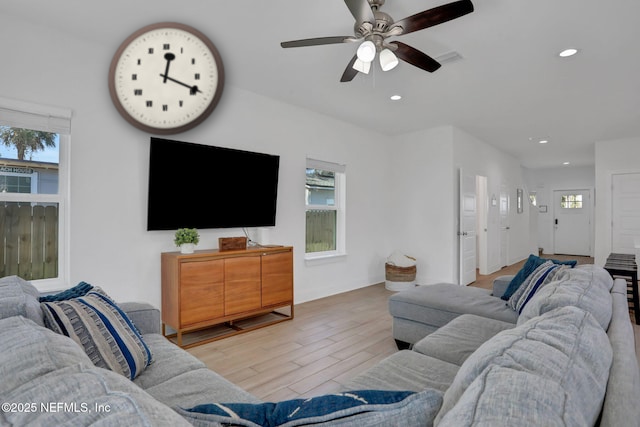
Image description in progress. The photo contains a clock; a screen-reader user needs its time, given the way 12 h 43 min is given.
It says 12 h 19 min
